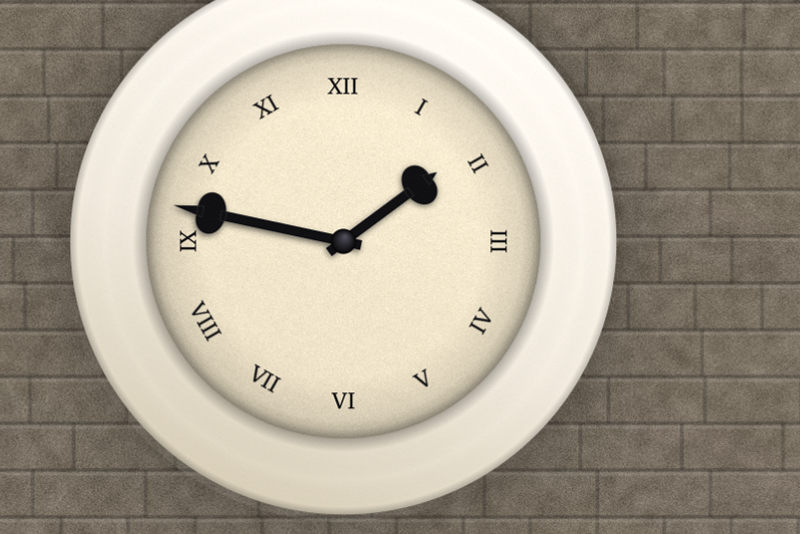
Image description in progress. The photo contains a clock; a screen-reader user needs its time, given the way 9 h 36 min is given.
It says 1 h 47 min
